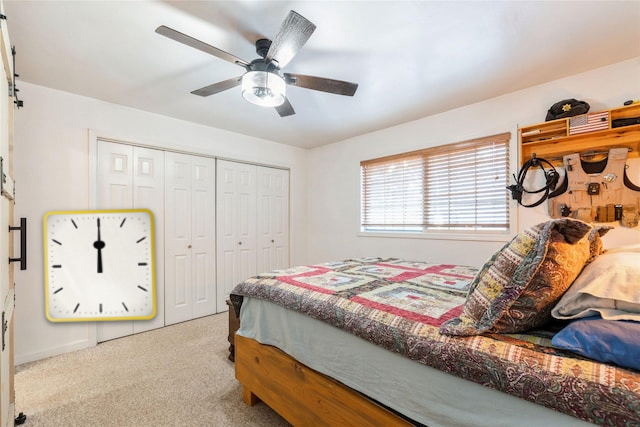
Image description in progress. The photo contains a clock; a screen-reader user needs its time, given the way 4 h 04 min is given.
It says 12 h 00 min
